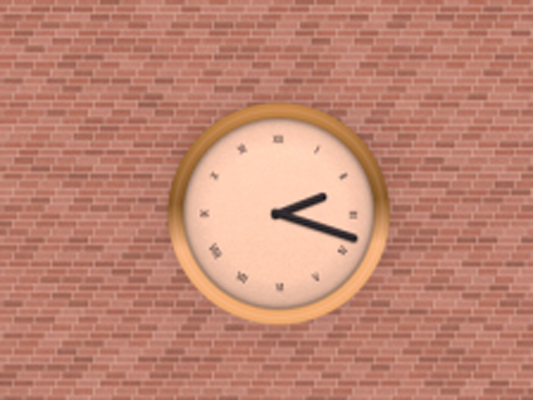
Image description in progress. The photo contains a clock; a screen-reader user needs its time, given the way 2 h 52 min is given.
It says 2 h 18 min
